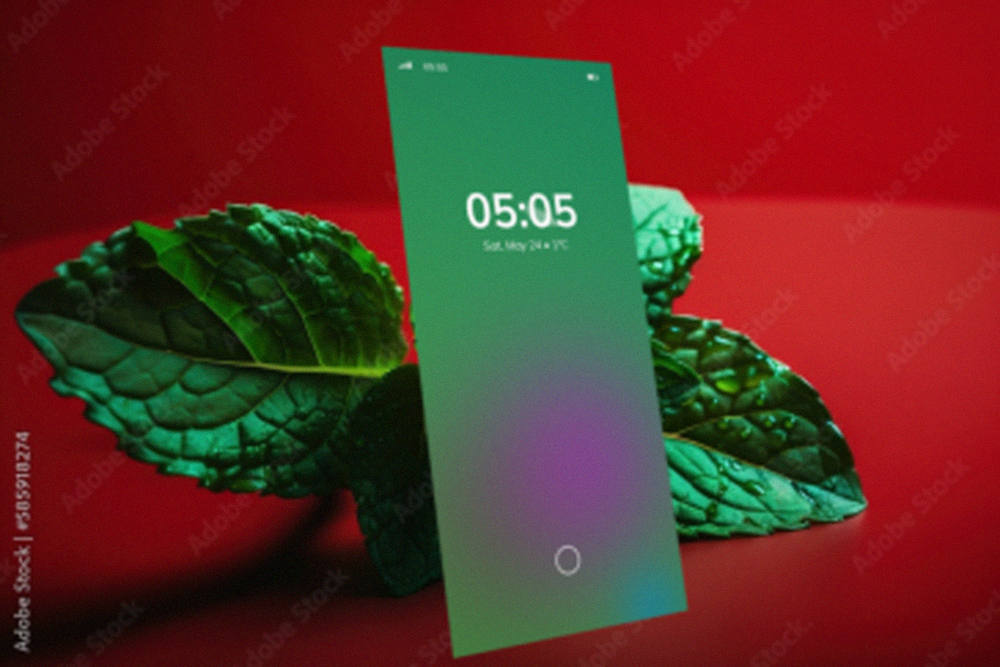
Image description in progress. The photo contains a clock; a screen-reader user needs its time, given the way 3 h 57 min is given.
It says 5 h 05 min
